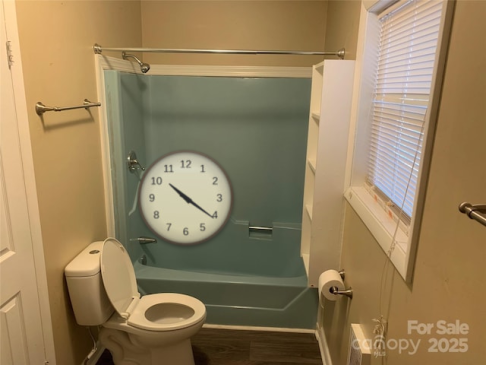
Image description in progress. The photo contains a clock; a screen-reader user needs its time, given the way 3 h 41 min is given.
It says 10 h 21 min
